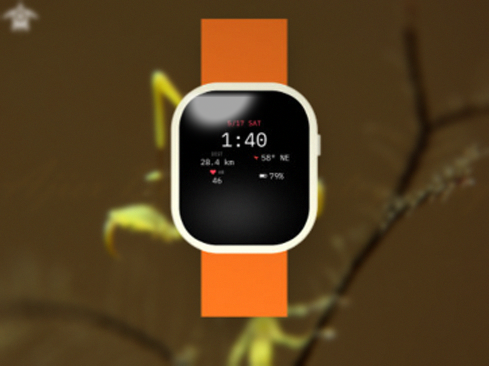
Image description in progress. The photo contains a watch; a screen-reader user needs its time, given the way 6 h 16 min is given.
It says 1 h 40 min
